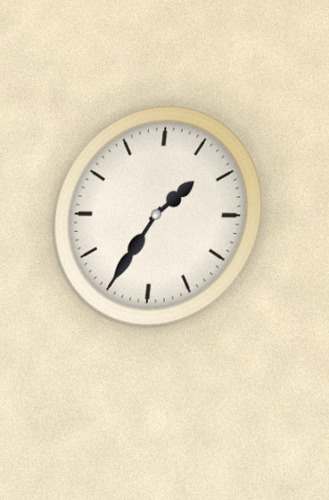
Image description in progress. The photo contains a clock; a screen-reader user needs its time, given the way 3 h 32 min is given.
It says 1 h 35 min
